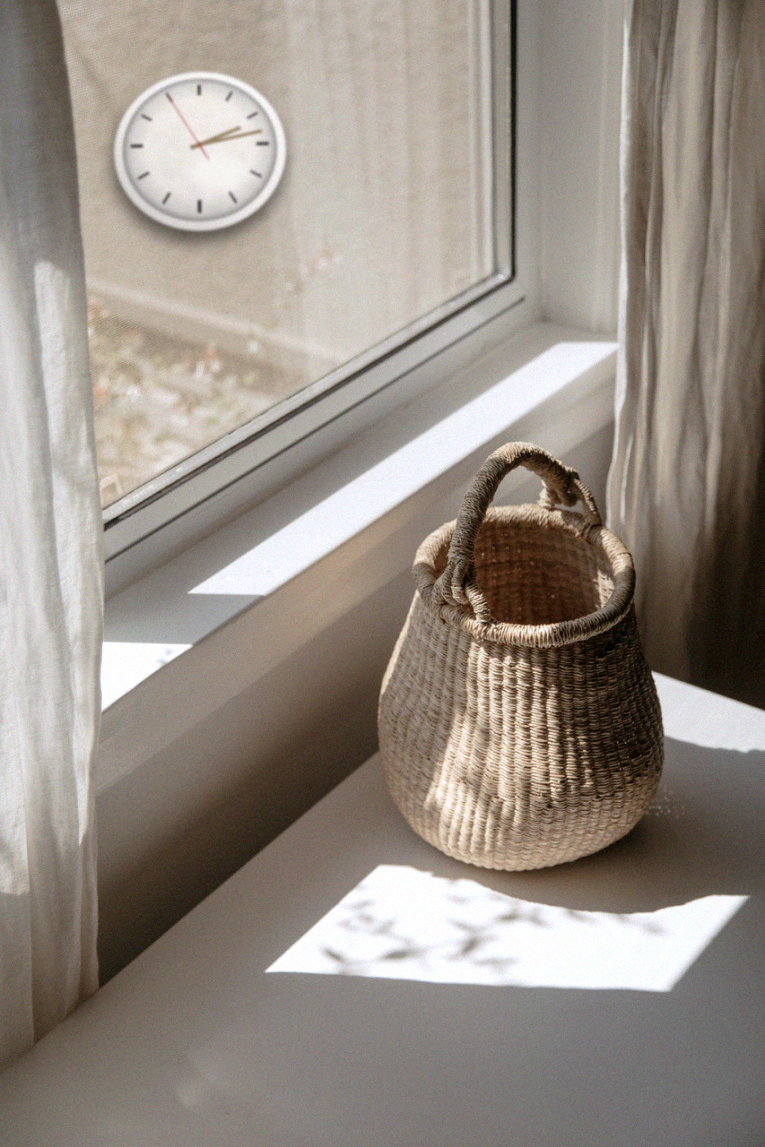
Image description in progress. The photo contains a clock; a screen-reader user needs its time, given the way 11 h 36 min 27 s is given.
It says 2 h 12 min 55 s
